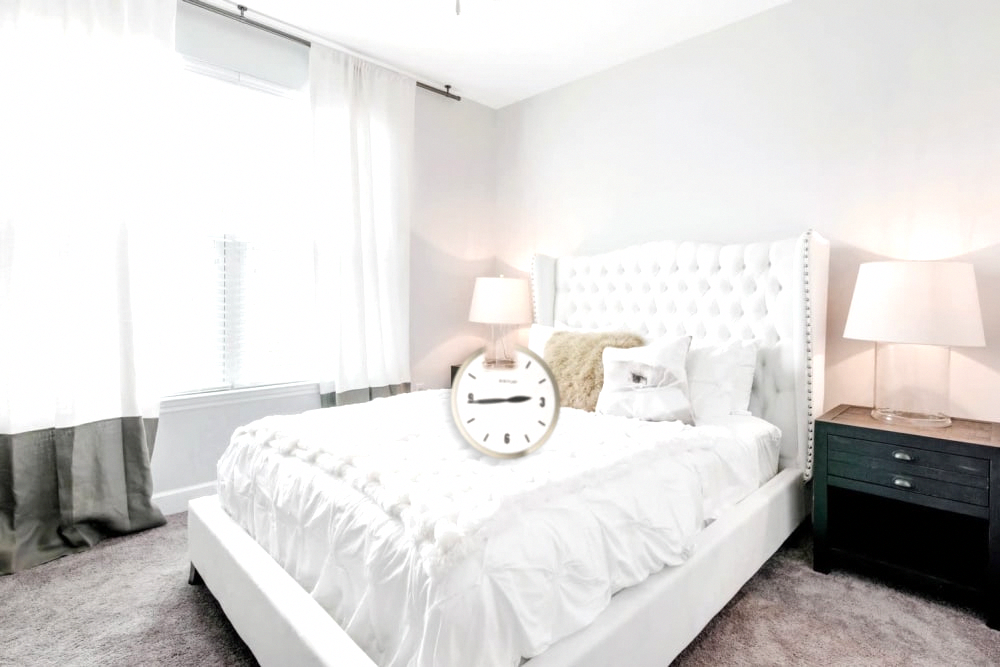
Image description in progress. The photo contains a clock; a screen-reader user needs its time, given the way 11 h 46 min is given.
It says 2 h 44 min
